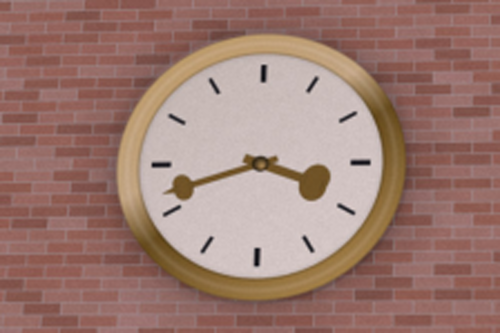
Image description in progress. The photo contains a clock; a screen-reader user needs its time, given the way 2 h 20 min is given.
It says 3 h 42 min
